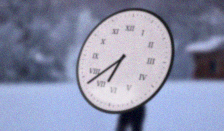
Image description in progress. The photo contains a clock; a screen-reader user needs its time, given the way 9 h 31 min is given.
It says 6 h 38 min
